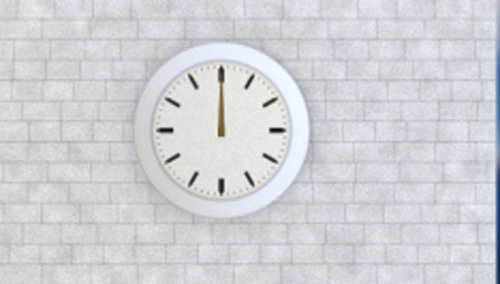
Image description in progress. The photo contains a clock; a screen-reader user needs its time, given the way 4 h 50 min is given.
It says 12 h 00 min
